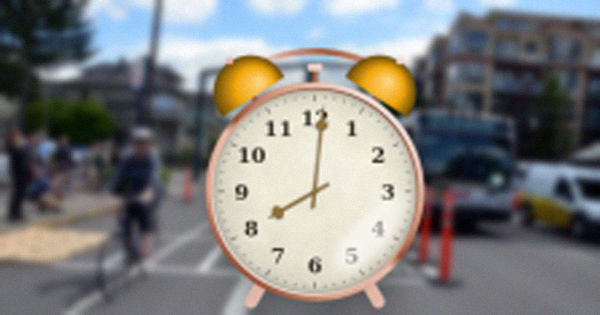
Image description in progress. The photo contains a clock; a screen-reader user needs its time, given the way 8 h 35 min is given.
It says 8 h 01 min
